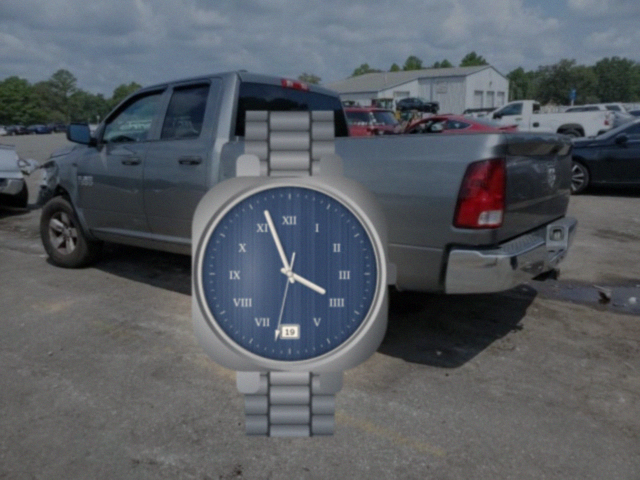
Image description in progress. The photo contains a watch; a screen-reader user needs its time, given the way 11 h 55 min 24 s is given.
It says 3 h 56 min 32 s
